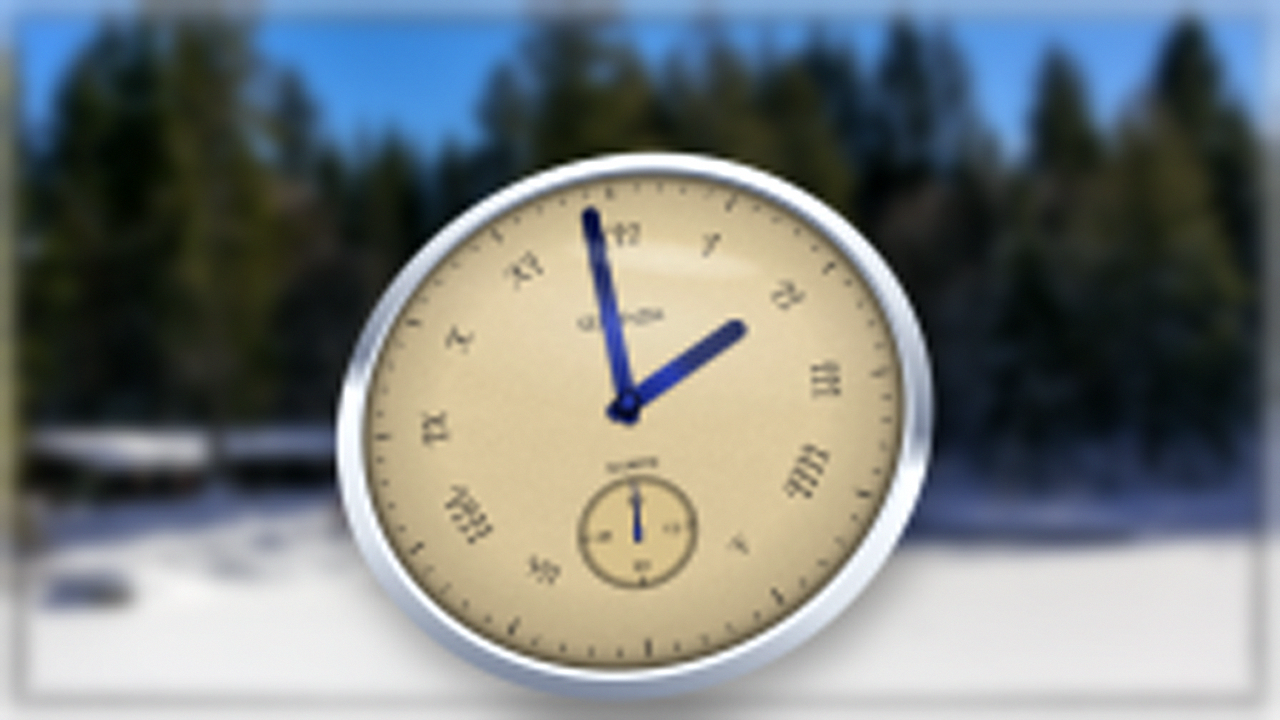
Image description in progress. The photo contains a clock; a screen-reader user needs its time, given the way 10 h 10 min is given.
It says 1 h 59 min
